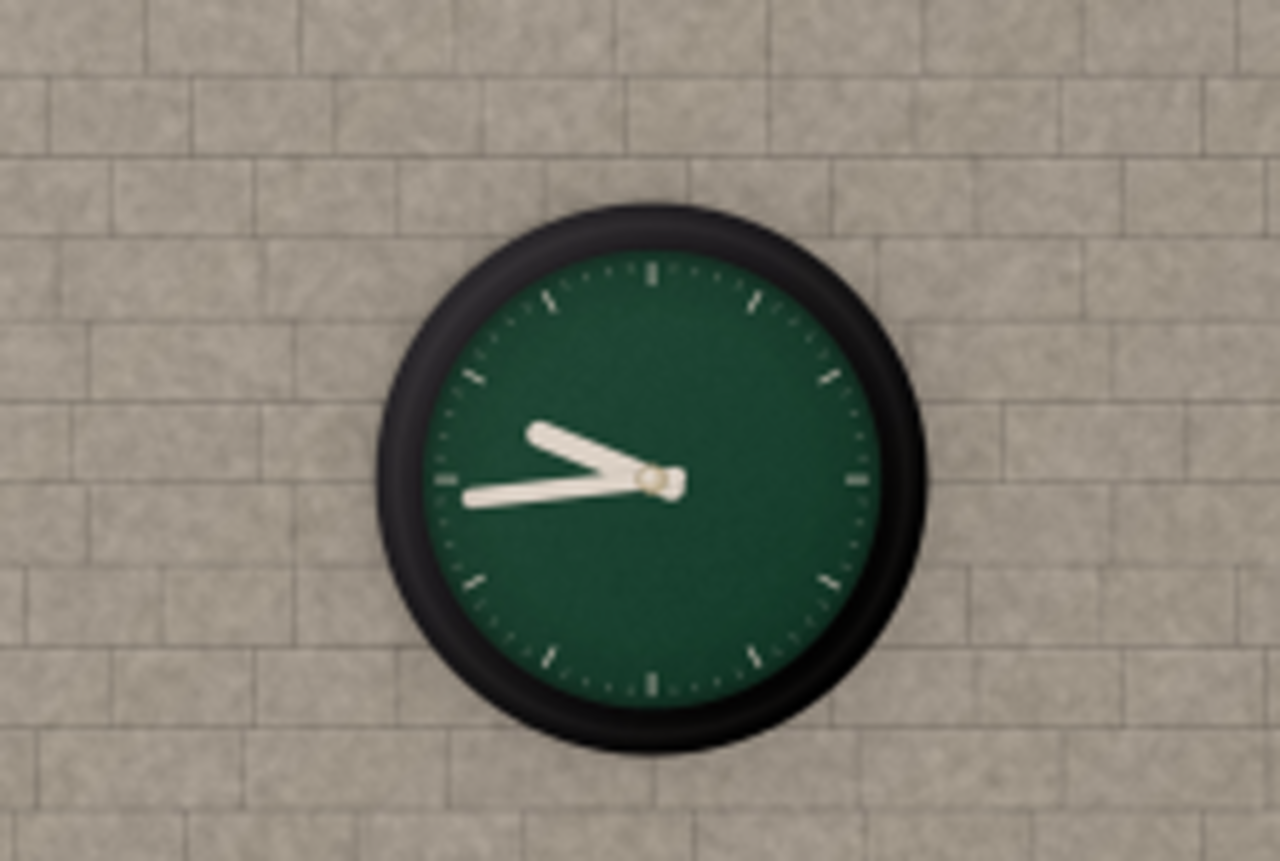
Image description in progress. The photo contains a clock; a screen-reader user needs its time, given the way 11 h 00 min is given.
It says 9 h 44 min
